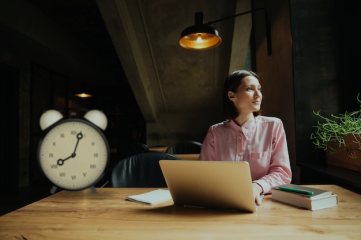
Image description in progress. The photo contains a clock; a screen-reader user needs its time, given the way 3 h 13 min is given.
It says 8 h 03 min
